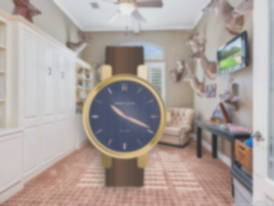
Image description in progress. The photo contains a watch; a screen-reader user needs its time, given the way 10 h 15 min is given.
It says 10 h 19 min
